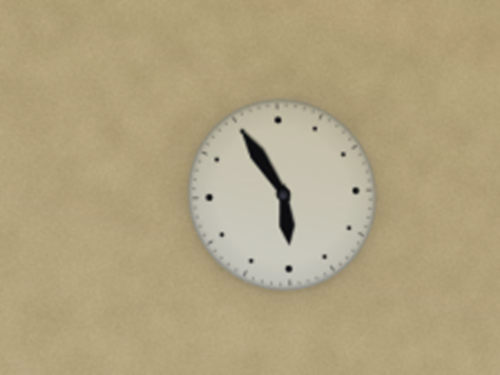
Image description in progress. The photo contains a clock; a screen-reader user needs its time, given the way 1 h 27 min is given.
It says 5 h 55 min
